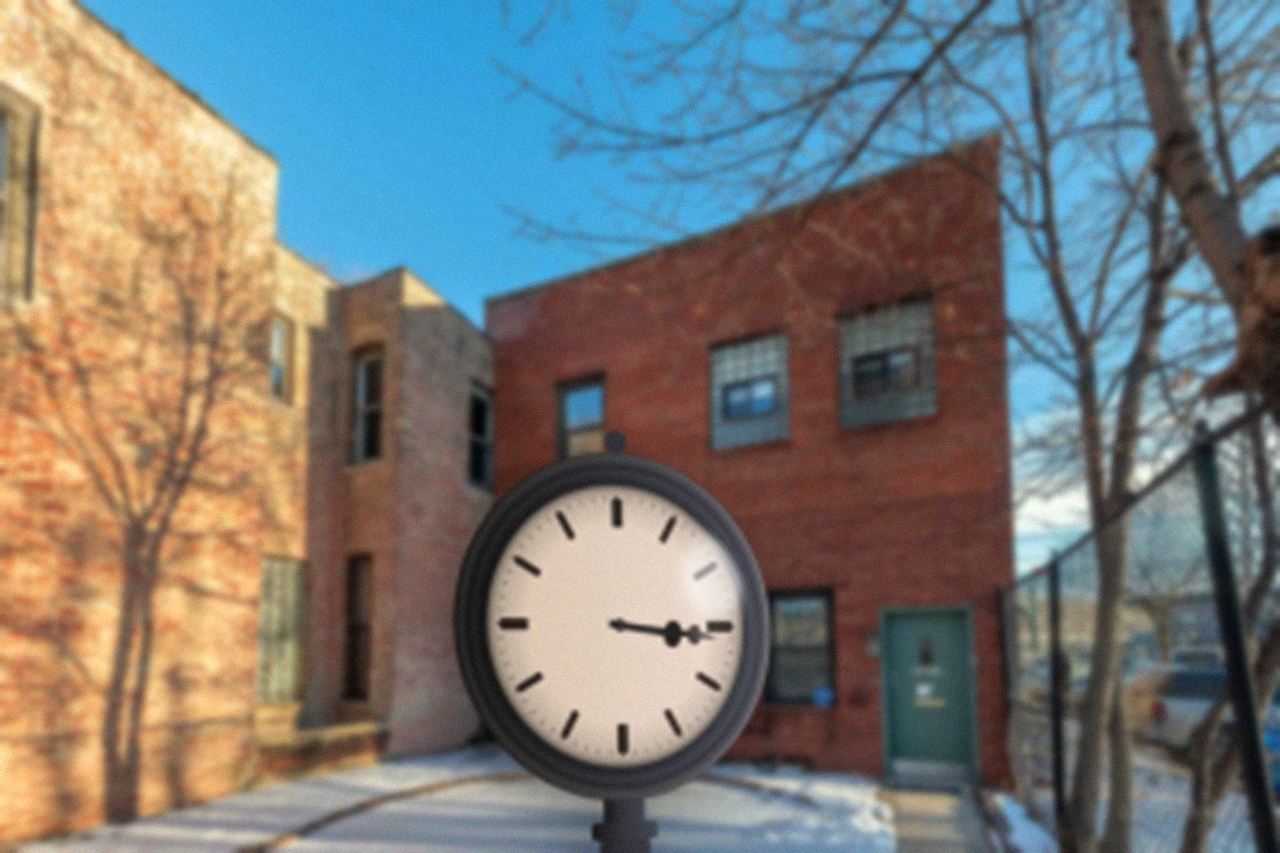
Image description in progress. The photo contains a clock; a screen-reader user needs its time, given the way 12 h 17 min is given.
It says 3 h 16 min
